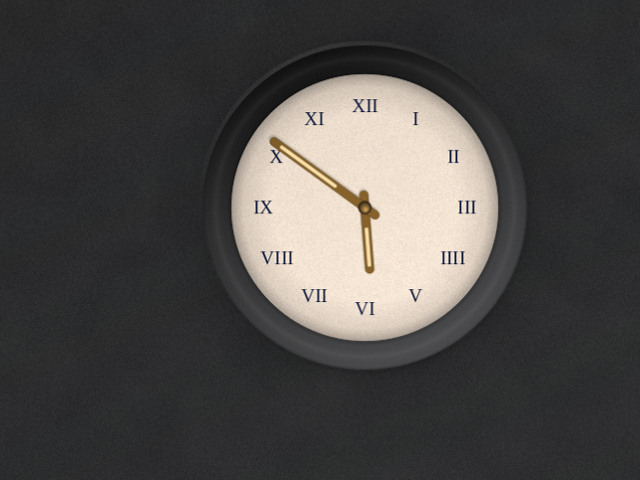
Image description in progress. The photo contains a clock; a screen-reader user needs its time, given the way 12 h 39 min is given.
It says 5 h 51 min
